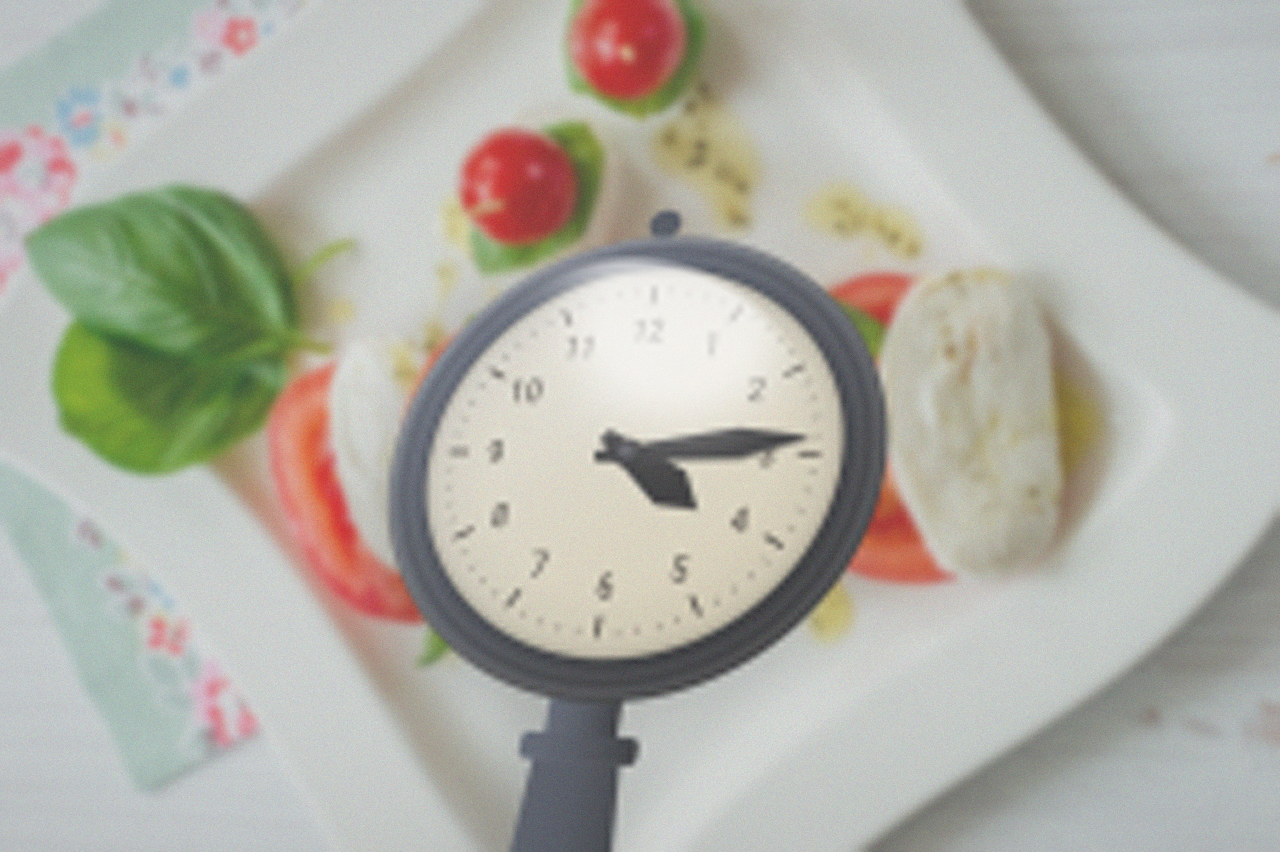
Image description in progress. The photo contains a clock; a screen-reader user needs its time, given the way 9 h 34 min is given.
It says 4 h 14 min
